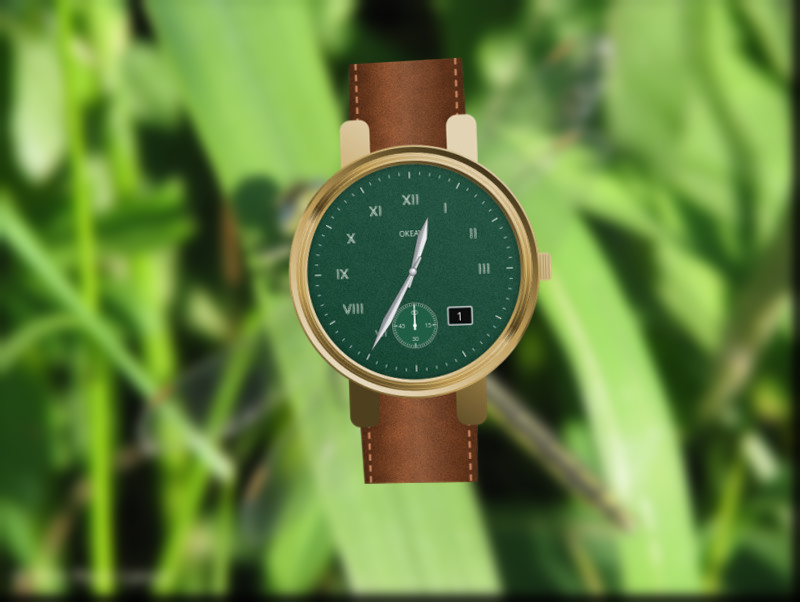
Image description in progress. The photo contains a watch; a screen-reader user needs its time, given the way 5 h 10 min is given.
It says 12 h 35 min
